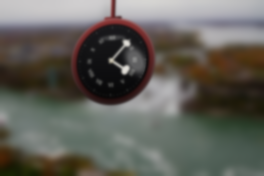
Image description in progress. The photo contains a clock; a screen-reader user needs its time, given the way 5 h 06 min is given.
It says 4 h 07 min
